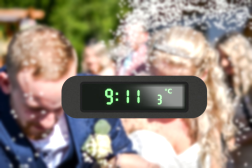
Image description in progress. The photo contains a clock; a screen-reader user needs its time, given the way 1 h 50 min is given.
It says 9 h 11 min
